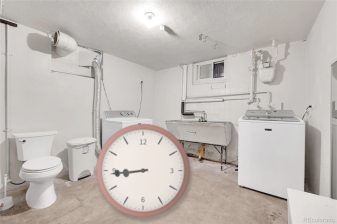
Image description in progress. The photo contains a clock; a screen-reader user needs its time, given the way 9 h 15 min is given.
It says 8 h 44 min
